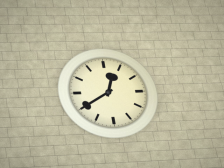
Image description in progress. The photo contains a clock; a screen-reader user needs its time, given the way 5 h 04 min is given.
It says 12 h 40 min
